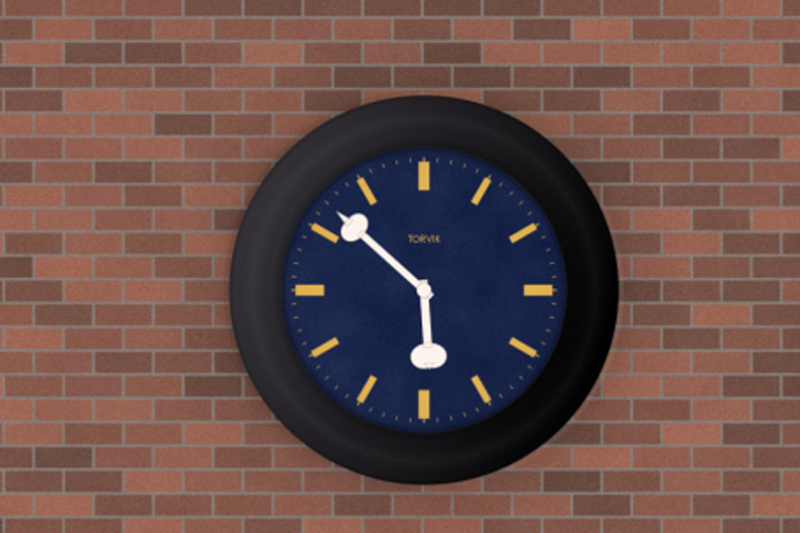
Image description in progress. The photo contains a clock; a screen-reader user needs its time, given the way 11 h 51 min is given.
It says 5 h 52 min
